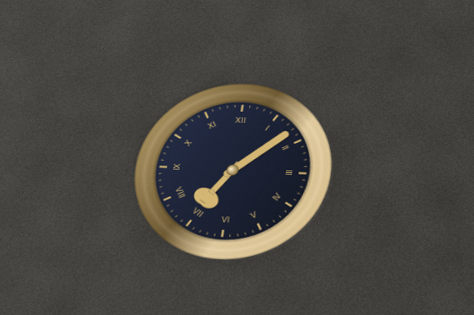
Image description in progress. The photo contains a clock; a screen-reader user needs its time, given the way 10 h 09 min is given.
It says 7 h 08 min
